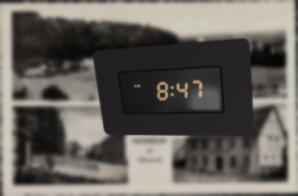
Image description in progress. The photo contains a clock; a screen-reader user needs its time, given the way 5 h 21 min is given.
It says 8 h 47 min
